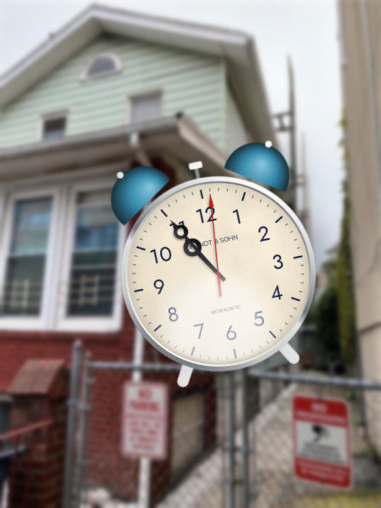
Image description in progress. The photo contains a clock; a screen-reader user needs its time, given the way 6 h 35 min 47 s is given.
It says 10 h 55 min 01 s
